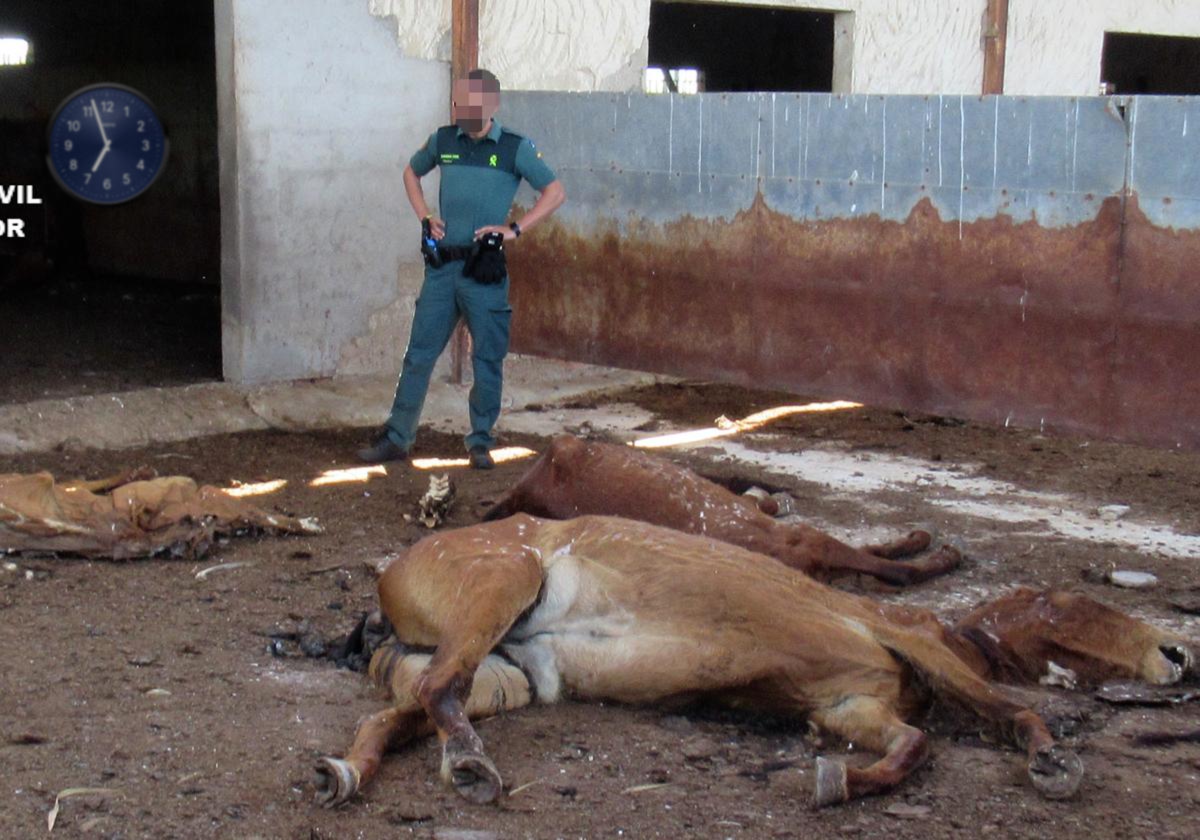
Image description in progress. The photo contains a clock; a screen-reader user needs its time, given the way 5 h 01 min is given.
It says 6 h 57 min
